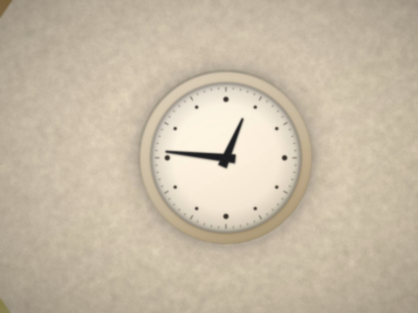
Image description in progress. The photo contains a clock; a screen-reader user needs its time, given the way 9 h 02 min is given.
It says 12 h 46 min
